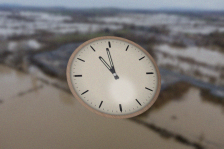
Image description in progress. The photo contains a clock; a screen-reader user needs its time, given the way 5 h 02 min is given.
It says 10 h 59 min
